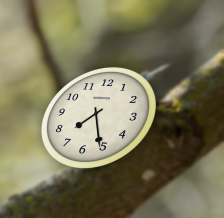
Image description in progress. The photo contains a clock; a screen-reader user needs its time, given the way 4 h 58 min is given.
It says 7 h 26 min
